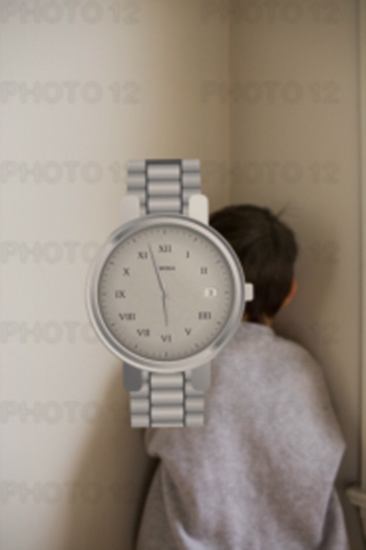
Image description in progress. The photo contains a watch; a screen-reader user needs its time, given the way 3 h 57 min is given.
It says 5 h 57 min
